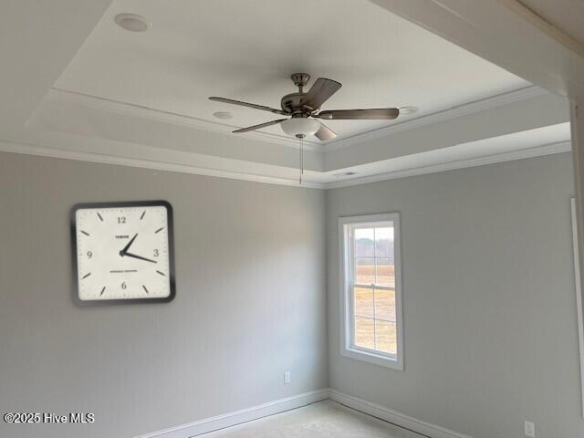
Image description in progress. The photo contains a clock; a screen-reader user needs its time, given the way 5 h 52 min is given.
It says 1 h 18 min
